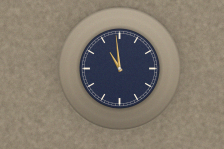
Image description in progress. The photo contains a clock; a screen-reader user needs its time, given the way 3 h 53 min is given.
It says 10 h 59 min
